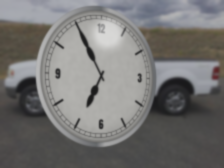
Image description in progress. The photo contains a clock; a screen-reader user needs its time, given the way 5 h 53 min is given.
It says 6 h 55 min
